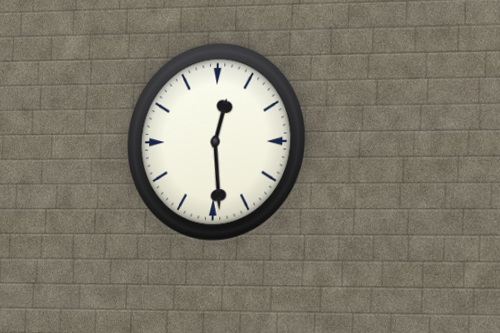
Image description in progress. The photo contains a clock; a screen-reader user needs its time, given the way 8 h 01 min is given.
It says 12 h 29 min
